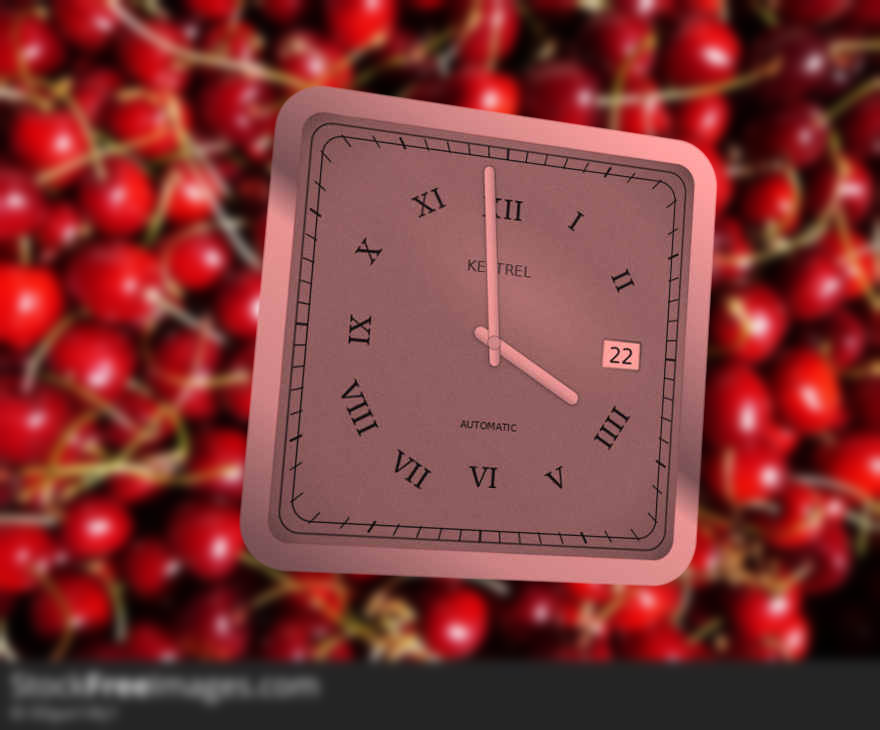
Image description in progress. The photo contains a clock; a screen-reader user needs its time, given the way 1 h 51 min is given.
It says 3 h 59 min
